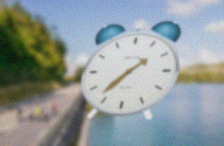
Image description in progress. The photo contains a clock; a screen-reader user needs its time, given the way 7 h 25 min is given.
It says 1 h 37 min
